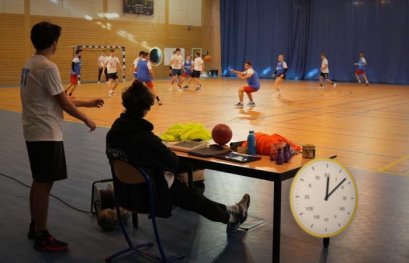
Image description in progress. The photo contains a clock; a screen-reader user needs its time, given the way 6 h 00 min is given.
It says 12 h 08 min
